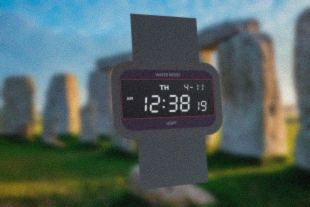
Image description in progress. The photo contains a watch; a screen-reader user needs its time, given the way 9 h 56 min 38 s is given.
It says 12 h 38 min 19 s
